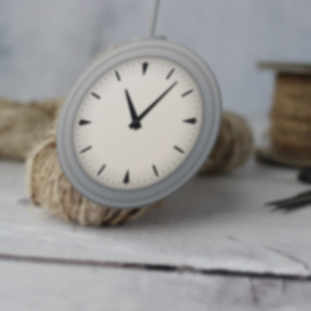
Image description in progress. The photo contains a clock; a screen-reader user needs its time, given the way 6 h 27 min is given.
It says 11 h 07 min
